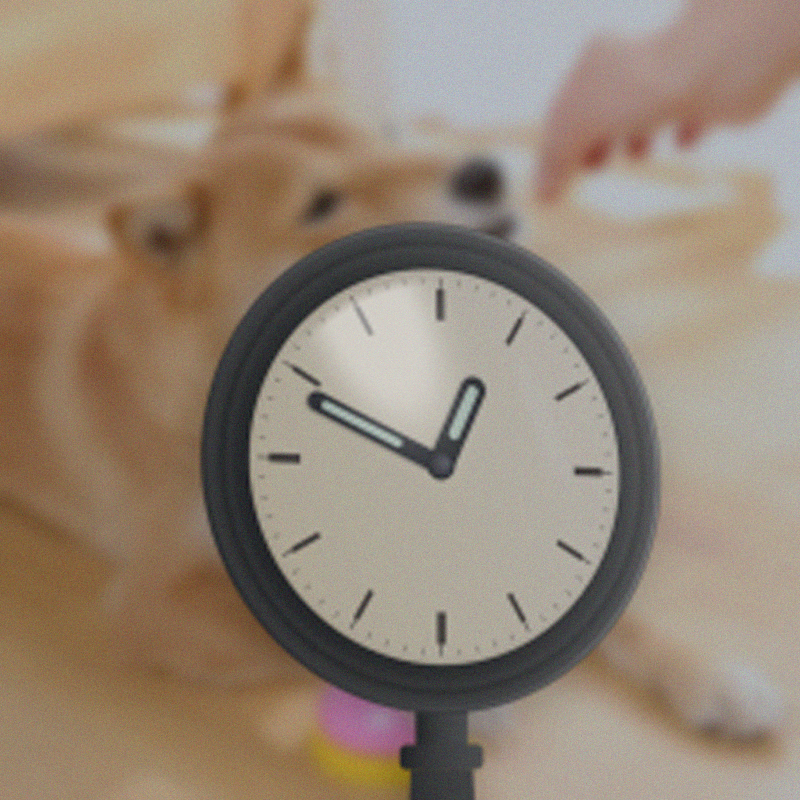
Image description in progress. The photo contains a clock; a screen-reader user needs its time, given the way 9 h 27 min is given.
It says 12 h 49 min
